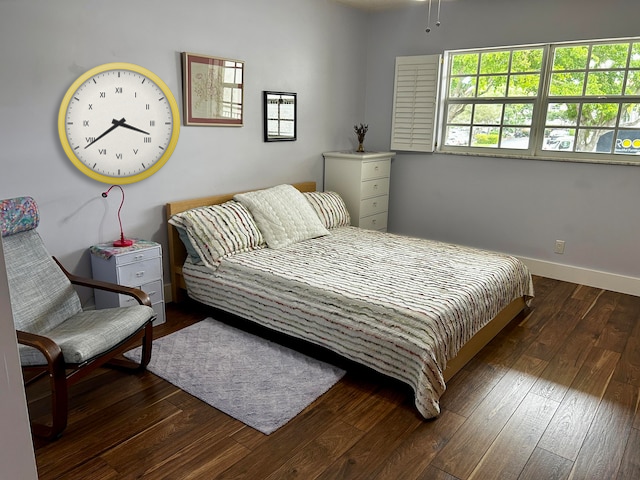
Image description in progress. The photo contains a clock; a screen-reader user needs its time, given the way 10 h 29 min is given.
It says 3 h 39 min
